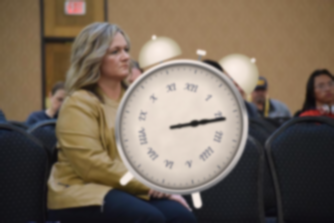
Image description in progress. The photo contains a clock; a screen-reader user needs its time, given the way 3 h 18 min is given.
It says 2 h 11 min
